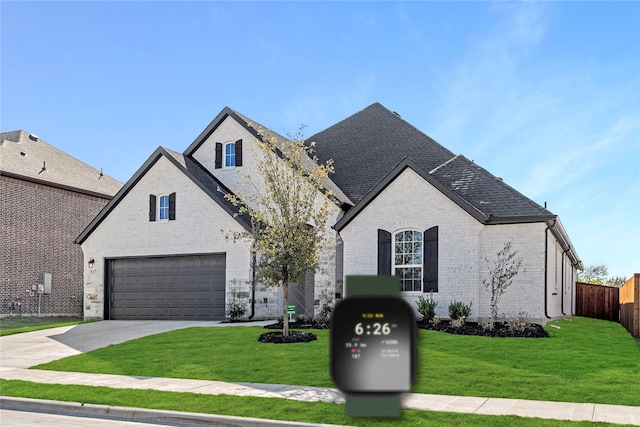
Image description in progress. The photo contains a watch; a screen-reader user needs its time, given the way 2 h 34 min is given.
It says 6 h 26 min
